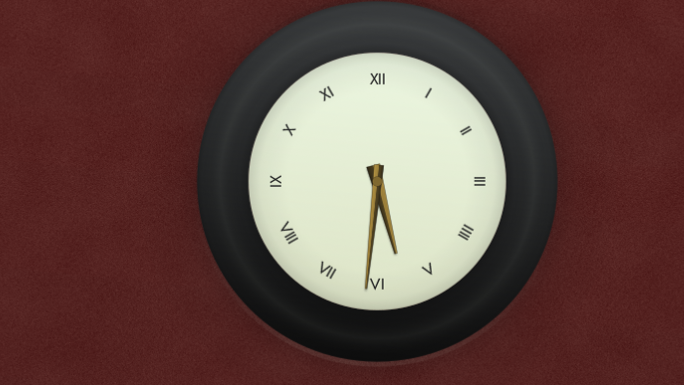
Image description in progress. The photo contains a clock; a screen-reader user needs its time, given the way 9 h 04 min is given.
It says 5 h 31 min
